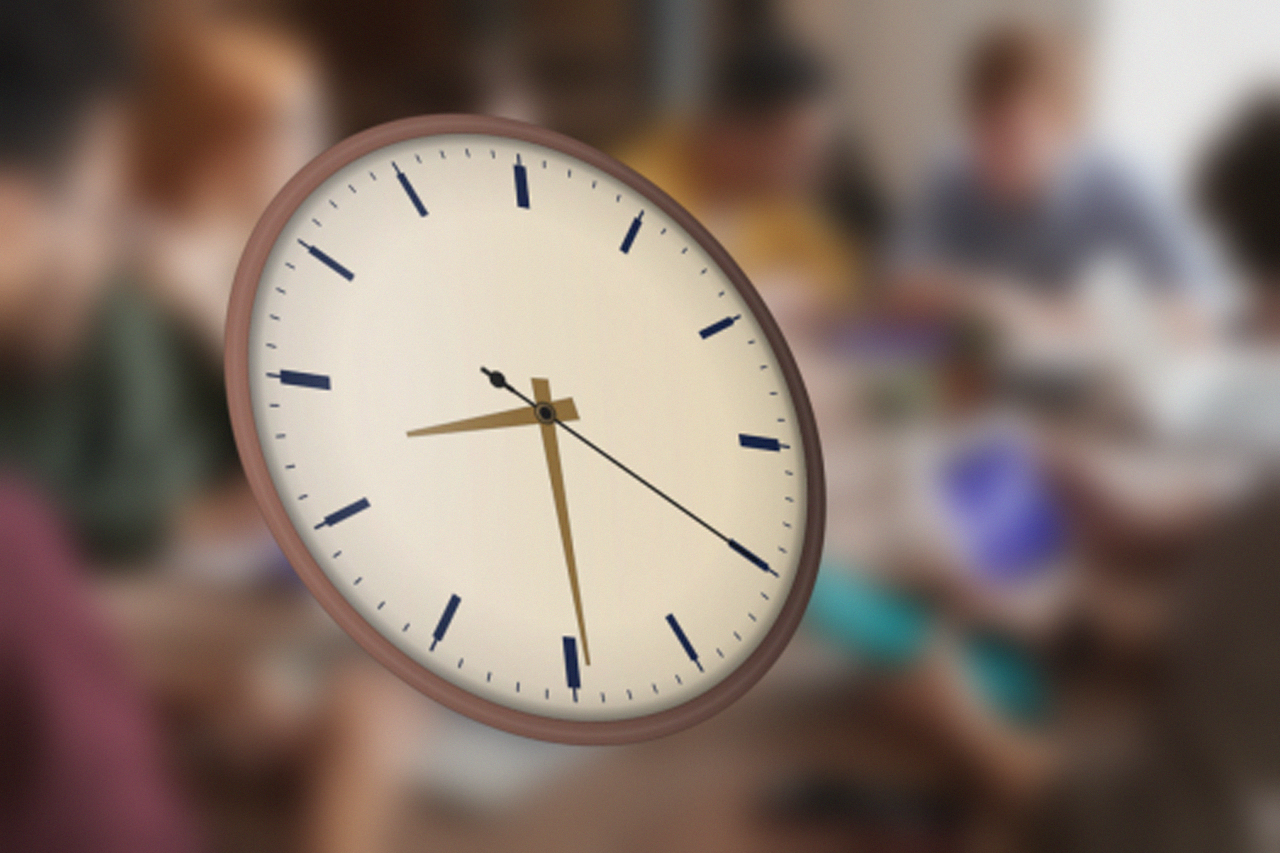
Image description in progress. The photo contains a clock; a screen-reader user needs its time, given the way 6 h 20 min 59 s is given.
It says 8 h 29 min 20 s
